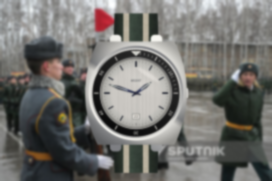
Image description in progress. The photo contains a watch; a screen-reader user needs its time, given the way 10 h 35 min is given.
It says 1 h 48 min
